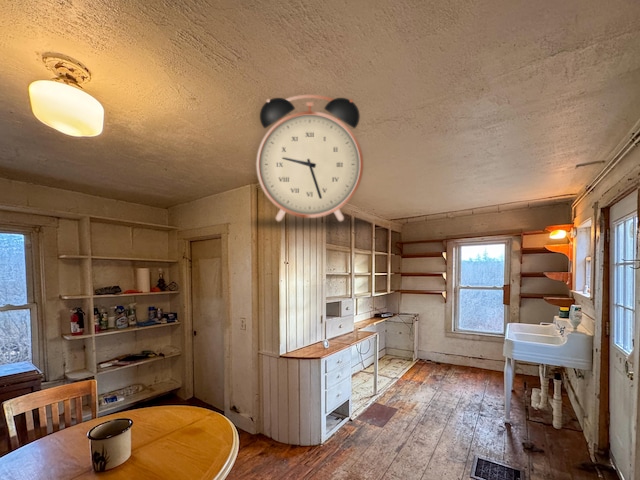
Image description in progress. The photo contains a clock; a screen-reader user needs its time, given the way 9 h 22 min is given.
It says 9 h 27 min
